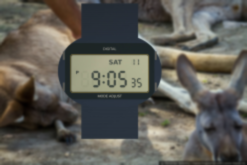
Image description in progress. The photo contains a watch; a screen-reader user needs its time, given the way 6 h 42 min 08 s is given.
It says 9 h 05 min 35 s
